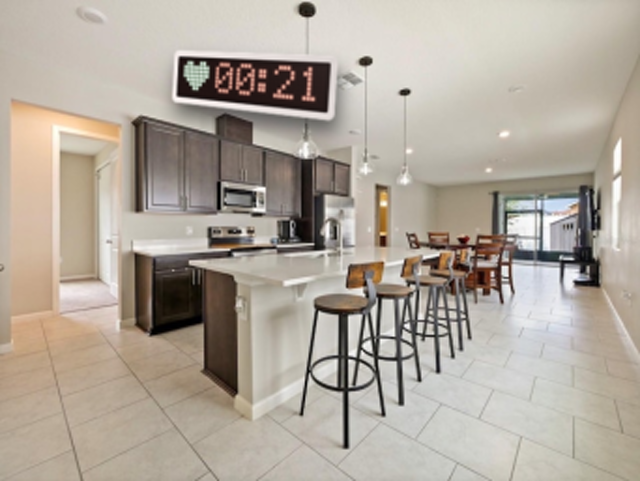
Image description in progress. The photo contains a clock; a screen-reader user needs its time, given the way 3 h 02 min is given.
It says 0 h 21 min
